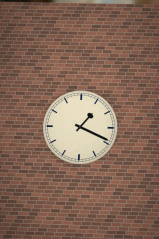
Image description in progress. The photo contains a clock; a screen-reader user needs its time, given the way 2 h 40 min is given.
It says 1 h 19 min
